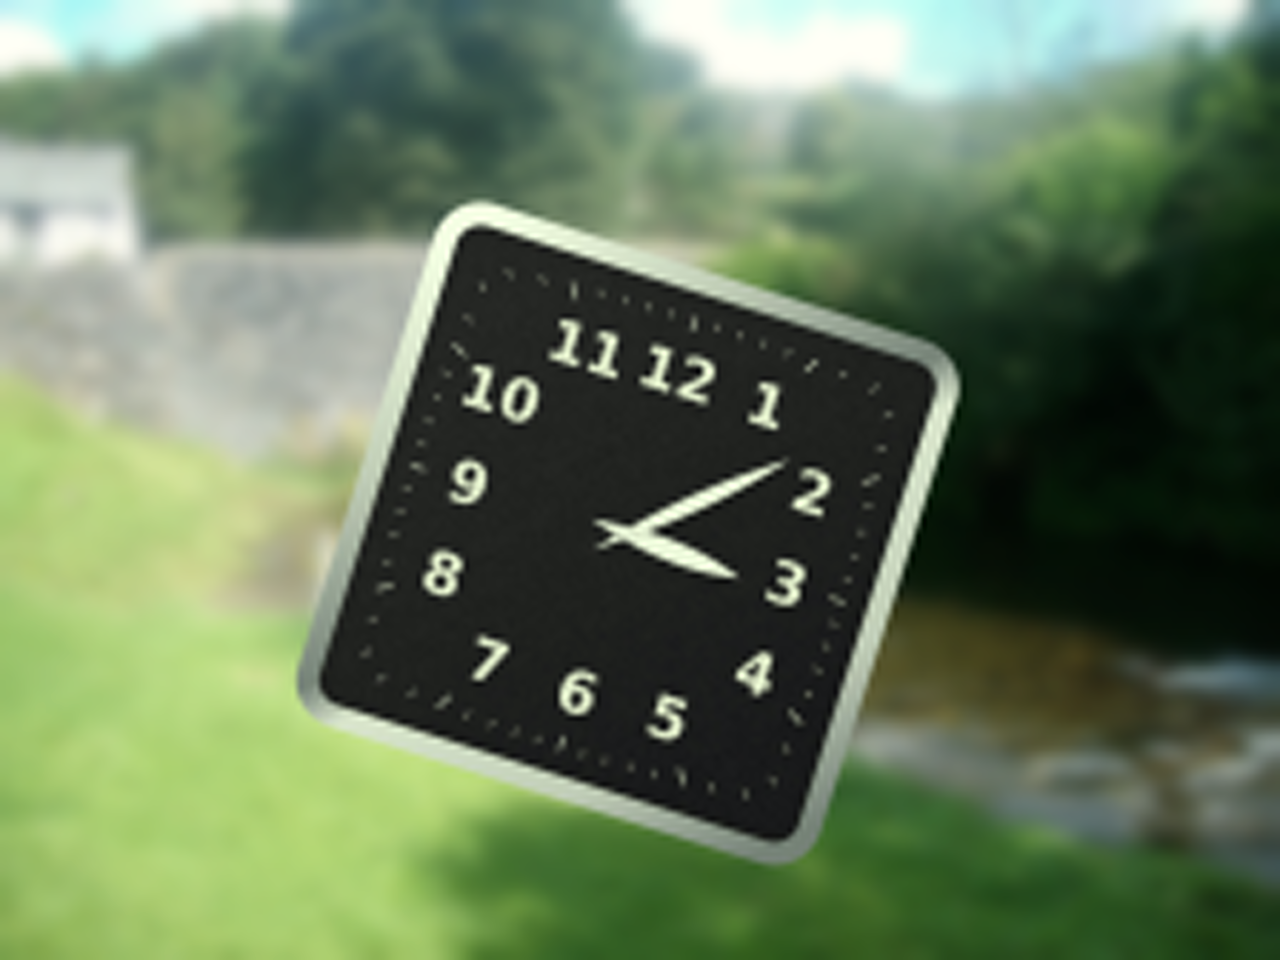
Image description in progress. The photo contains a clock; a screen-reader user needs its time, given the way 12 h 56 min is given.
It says 3 h 08 min
